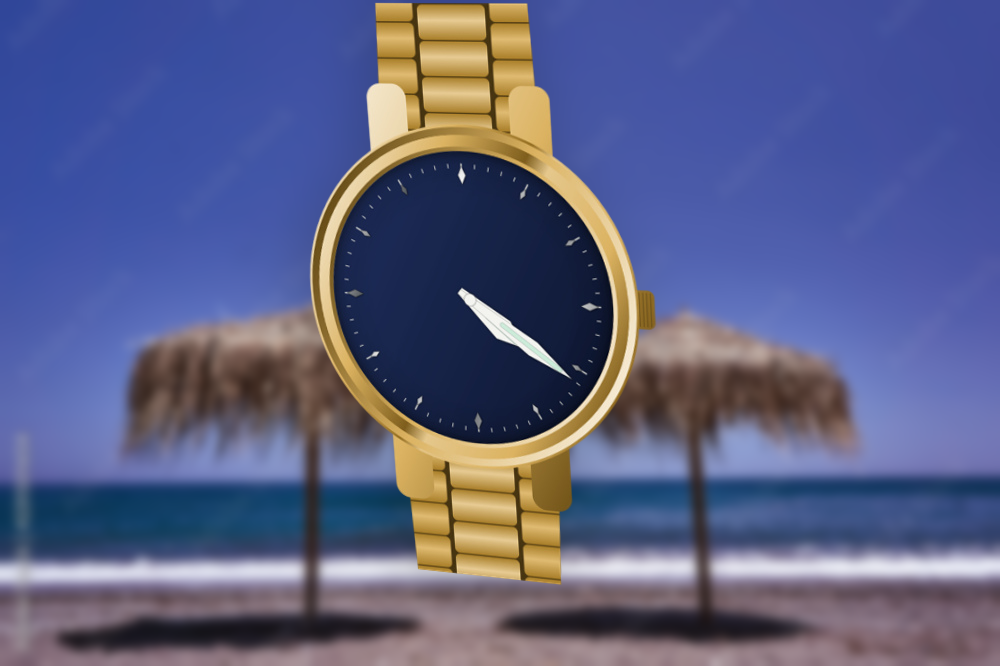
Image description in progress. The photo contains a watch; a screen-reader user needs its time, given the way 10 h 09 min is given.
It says 4 h 21 min
